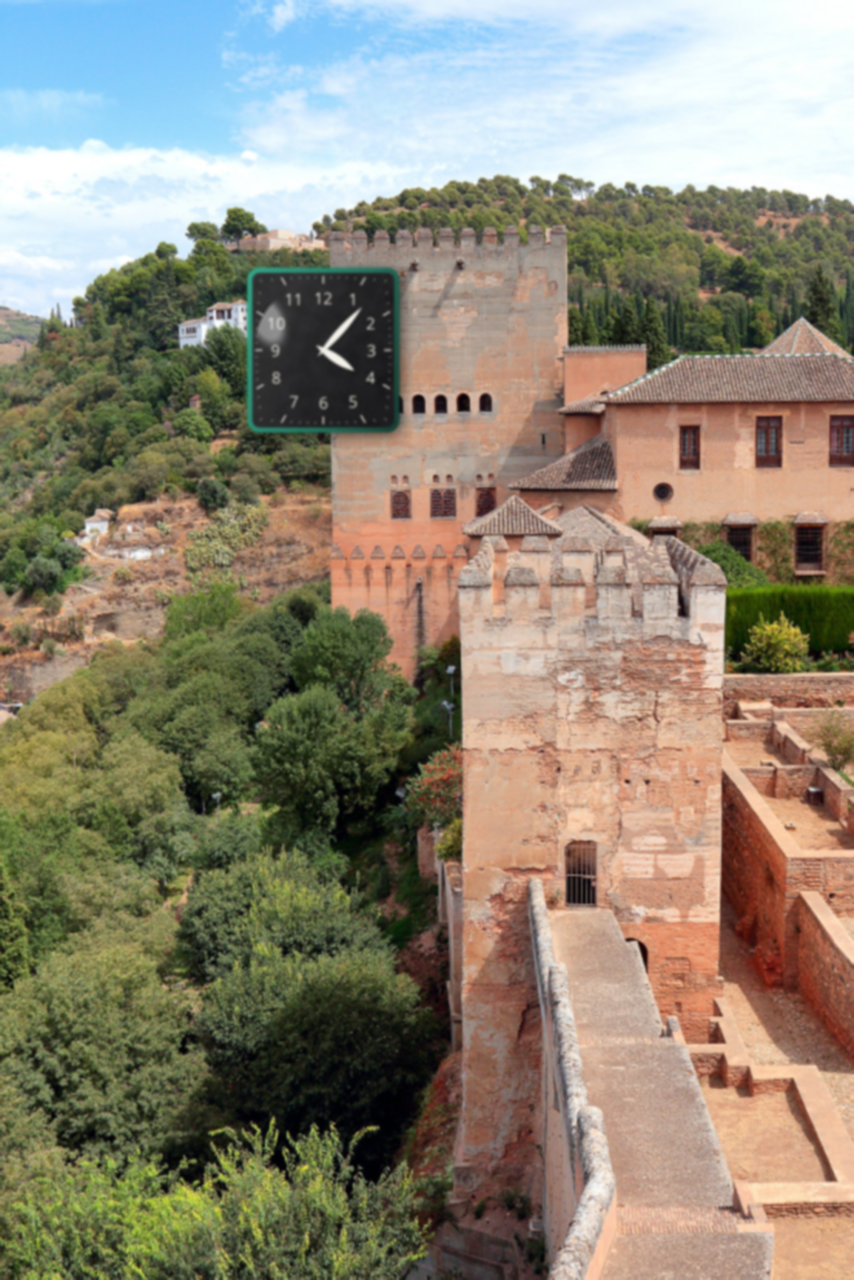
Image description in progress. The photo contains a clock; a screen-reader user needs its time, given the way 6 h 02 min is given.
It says 4 h 07 min
